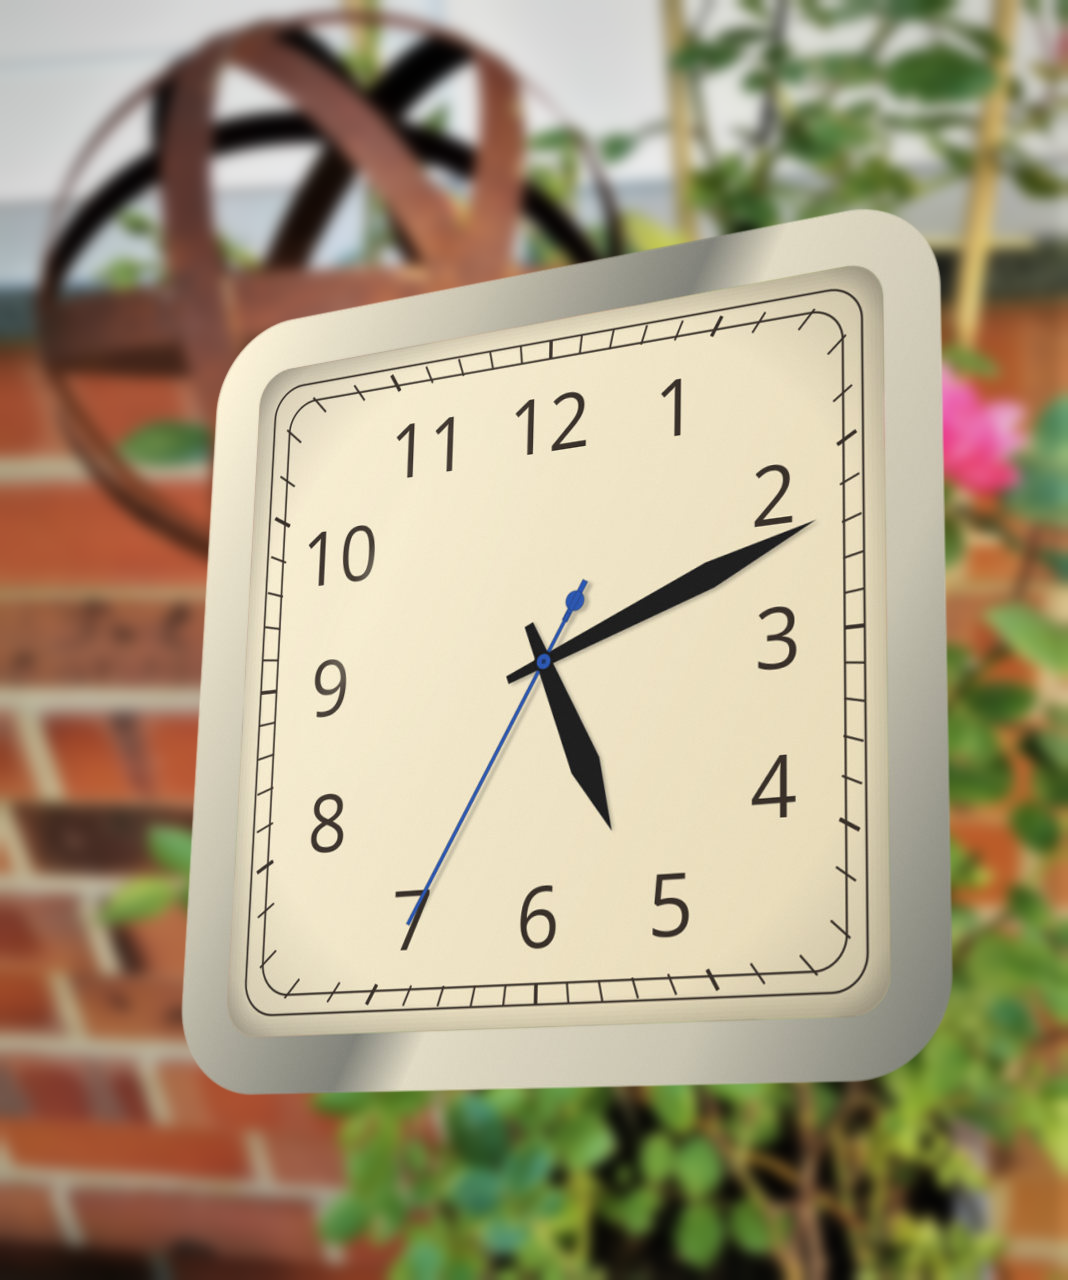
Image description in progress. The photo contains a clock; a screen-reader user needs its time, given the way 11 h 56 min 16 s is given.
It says 5 h 11 min 35 s
